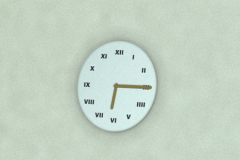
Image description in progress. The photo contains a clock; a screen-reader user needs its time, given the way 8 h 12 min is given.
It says 6 h 15 min
